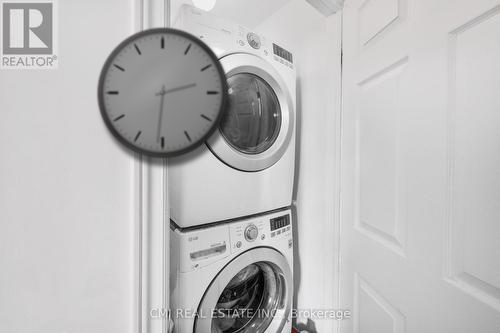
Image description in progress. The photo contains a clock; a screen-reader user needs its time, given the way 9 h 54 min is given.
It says 2 h 31 min
